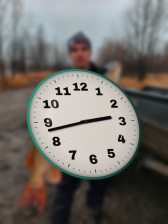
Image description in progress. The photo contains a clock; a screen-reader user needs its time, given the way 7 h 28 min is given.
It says 2 h 43 min
